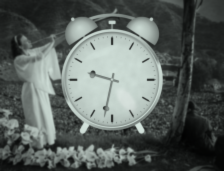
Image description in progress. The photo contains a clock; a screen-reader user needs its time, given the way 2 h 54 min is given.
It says 9 h 32 min
